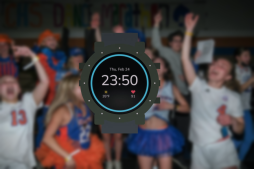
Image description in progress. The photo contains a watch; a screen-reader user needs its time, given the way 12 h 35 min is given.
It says 23 h 50 min
